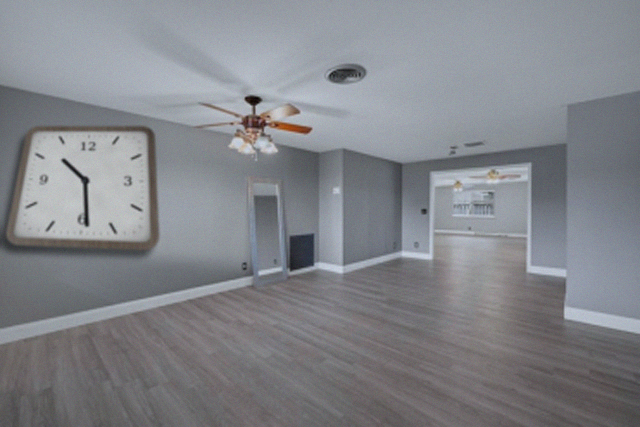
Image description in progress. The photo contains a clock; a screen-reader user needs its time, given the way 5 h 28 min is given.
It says 10 h 29 min
